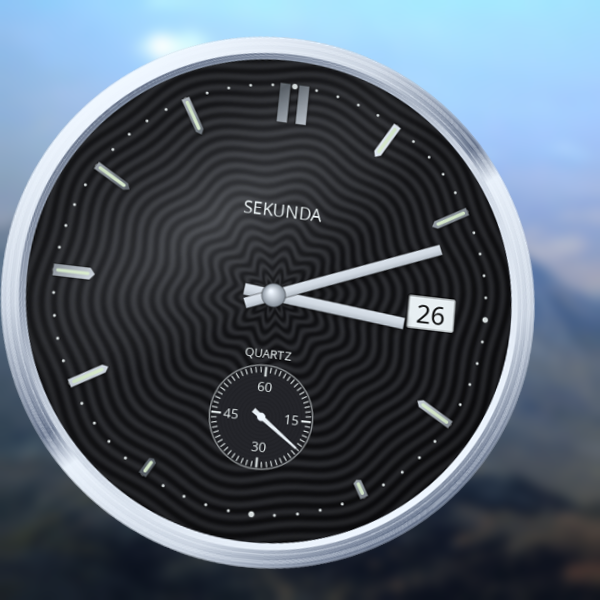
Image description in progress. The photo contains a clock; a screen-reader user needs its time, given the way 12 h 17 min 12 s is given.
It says 3 h 11 min 21 s
